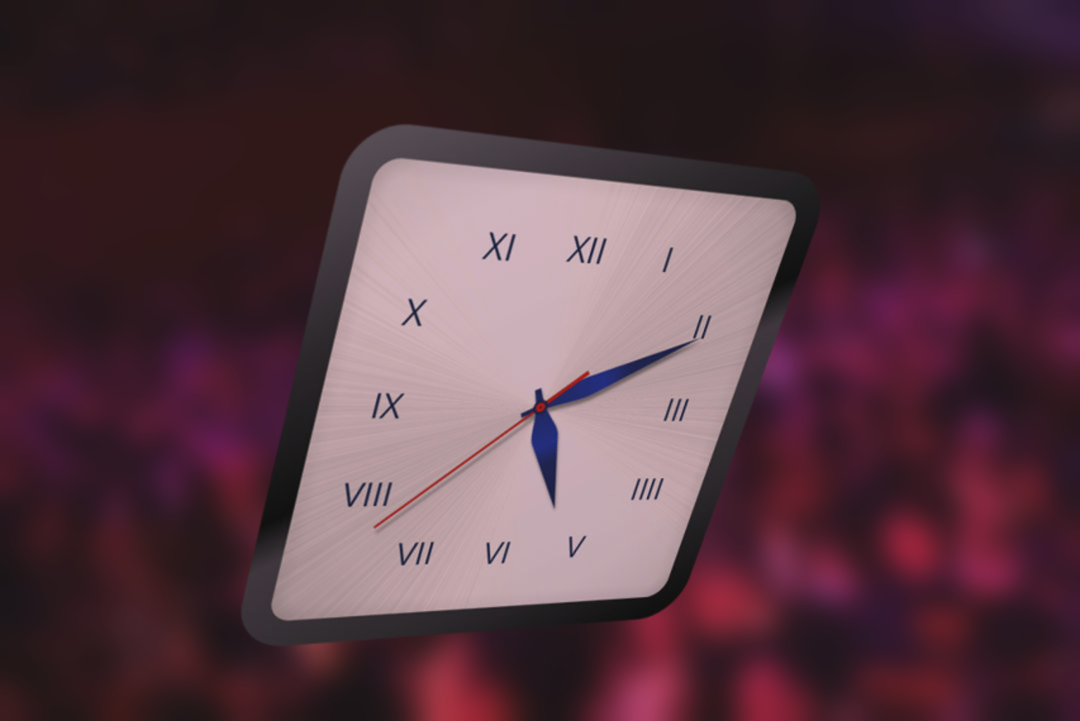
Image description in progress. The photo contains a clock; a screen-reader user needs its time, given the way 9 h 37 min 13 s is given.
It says 5 h 10 min 38 s
